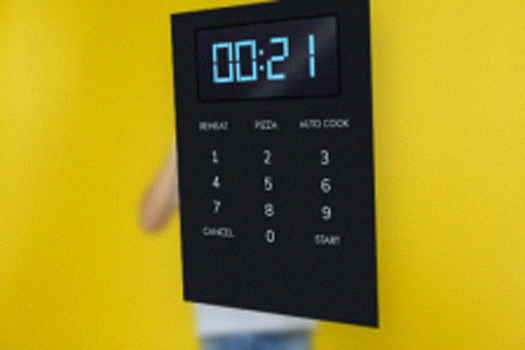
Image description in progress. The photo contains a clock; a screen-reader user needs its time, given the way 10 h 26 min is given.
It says 0 h 21 min
